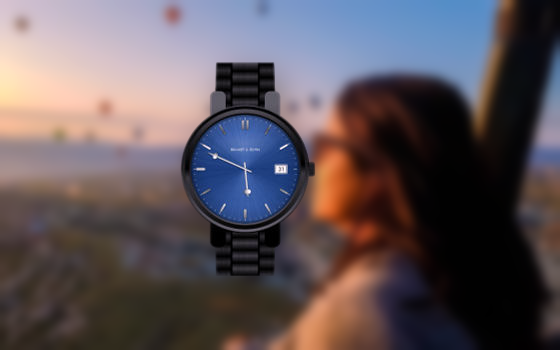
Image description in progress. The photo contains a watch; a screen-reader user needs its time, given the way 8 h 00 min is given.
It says 5 h 49 min
